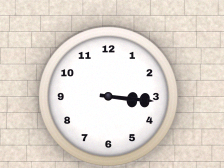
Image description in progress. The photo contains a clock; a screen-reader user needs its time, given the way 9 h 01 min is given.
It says 3 h 16 min
